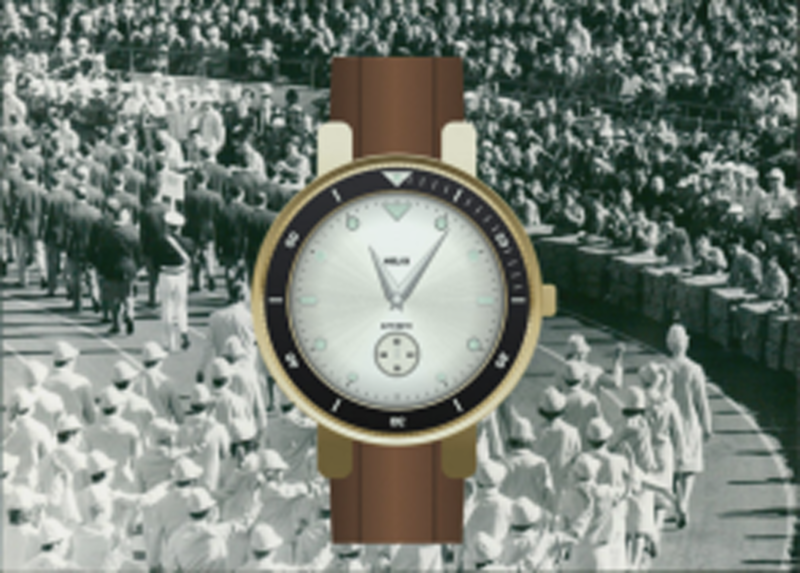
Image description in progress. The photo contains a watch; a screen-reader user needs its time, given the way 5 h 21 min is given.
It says 11 h 06 min
